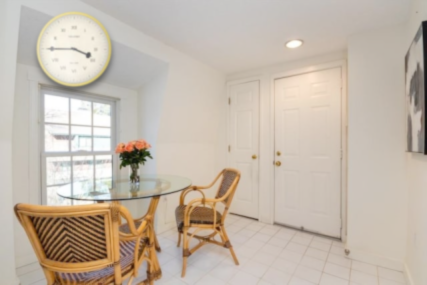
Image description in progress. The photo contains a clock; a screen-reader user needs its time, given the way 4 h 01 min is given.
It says 3 h 45 min
